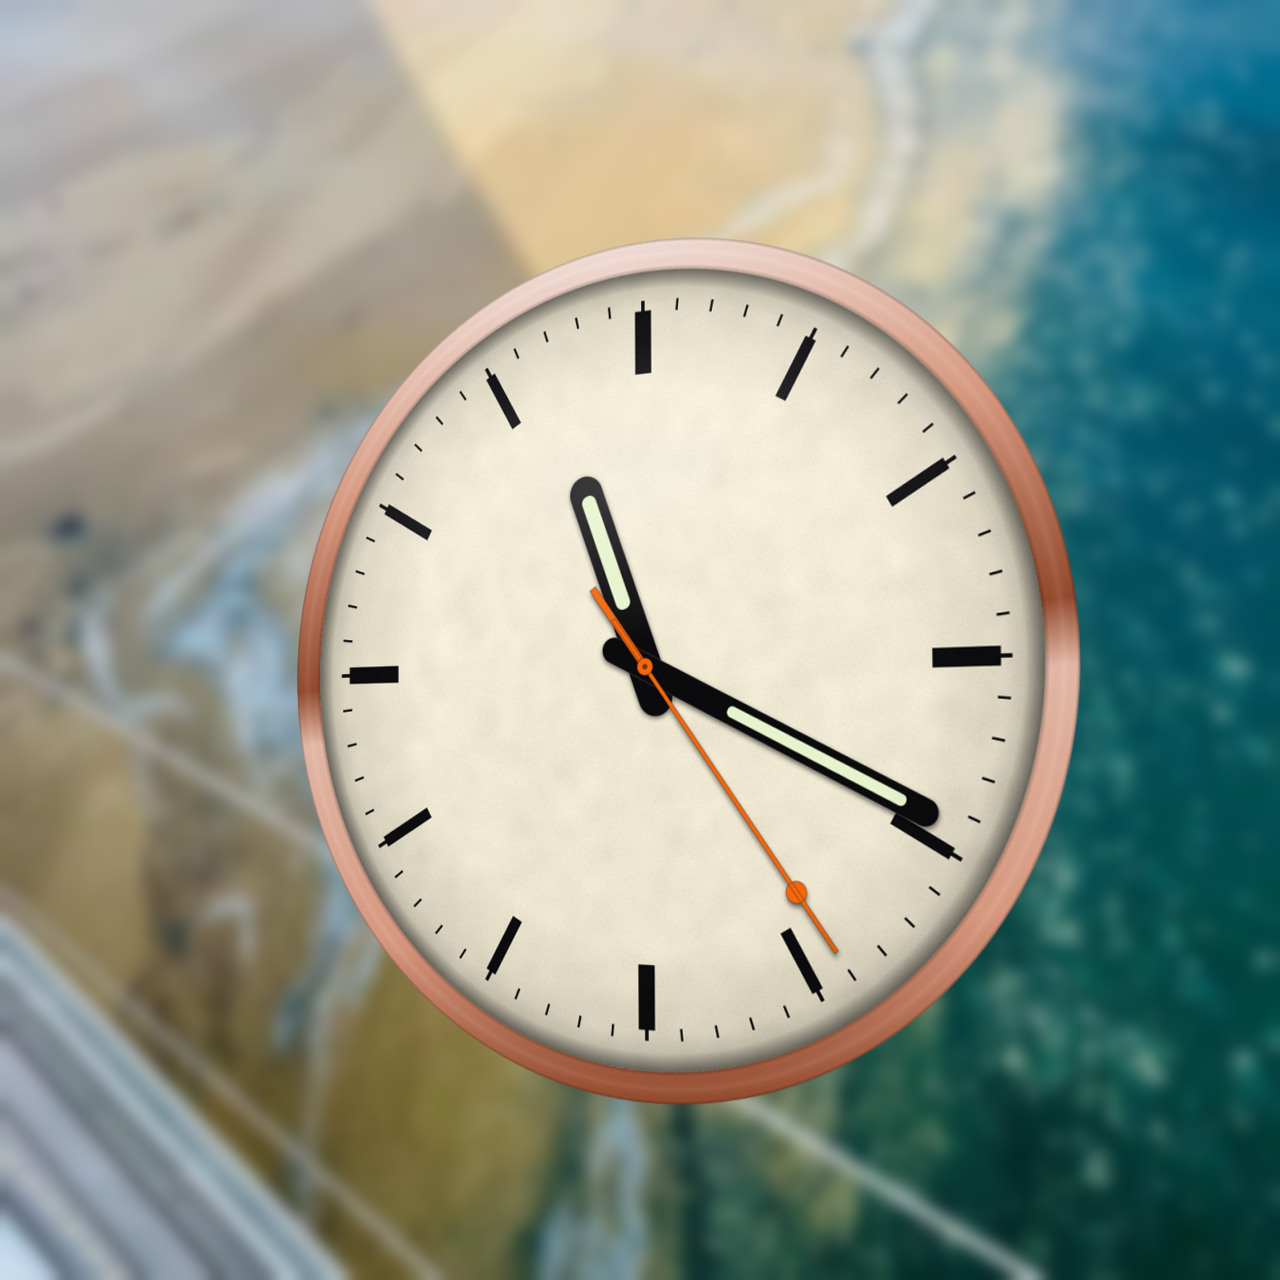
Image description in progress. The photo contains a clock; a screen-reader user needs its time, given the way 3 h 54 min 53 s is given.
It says 11 h 19 min 24 s
